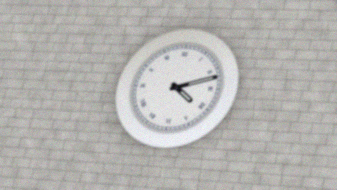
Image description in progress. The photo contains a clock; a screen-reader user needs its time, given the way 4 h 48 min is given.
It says 4 h 12 min
